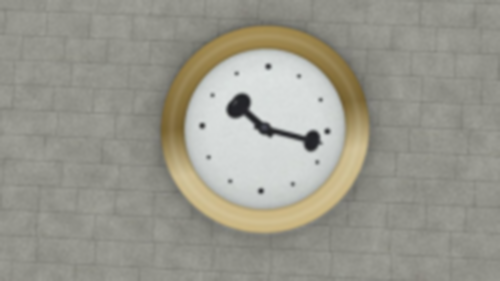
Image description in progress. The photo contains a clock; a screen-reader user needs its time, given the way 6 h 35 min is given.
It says 10 h 17 min
